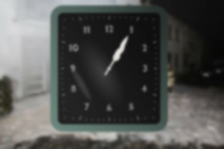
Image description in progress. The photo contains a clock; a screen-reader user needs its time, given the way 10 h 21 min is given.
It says 1 h 05 min
